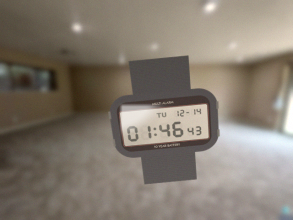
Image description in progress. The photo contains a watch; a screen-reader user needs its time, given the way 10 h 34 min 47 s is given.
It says 1 h 46 min 43 s
